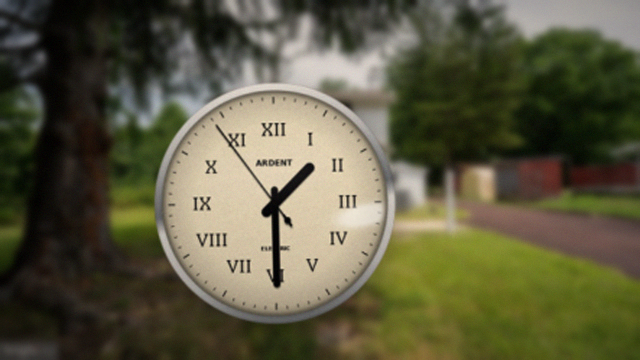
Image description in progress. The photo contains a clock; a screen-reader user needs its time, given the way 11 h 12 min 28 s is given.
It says 1 h 29 min 54 s
